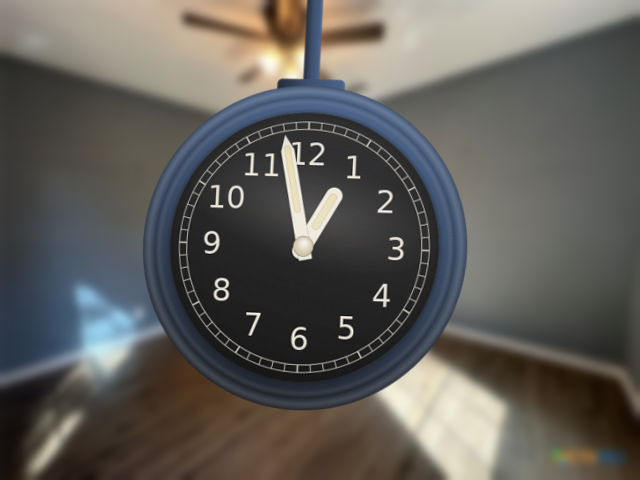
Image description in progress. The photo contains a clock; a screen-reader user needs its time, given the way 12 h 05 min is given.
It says 12 h 58 min
